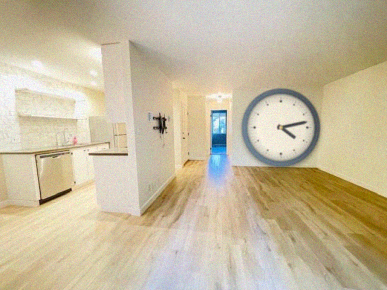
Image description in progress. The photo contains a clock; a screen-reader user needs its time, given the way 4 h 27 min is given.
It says 4 h 13 min
